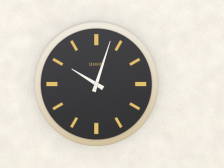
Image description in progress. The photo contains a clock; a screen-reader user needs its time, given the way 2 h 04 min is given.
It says 10 h 03 min
